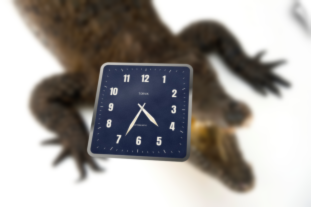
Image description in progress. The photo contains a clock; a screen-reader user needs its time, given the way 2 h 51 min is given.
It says 4 h 34 min
